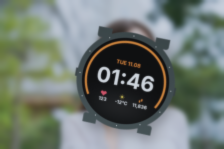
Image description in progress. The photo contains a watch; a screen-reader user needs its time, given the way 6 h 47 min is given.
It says 1 h 46 min
